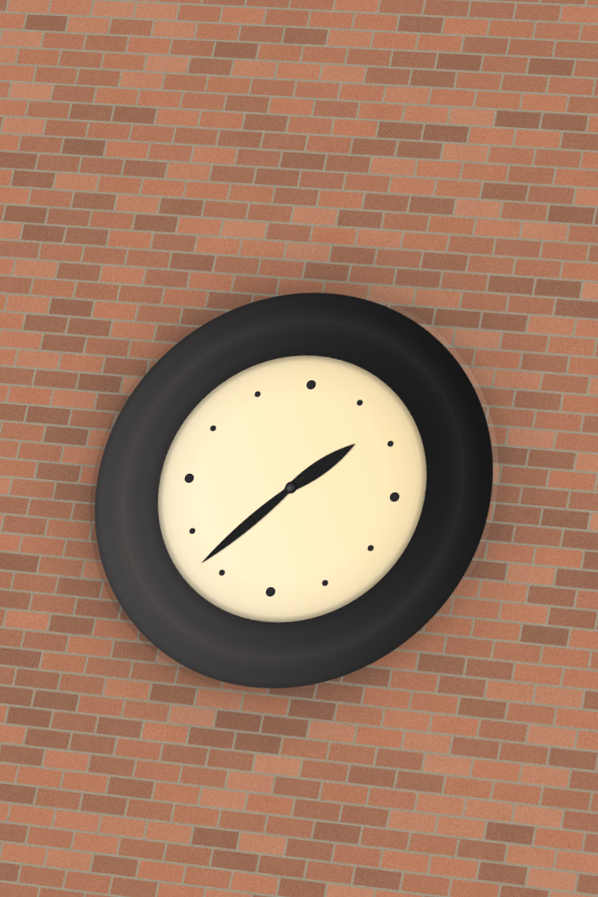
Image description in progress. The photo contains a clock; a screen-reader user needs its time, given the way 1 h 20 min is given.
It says 1 h 37 min
